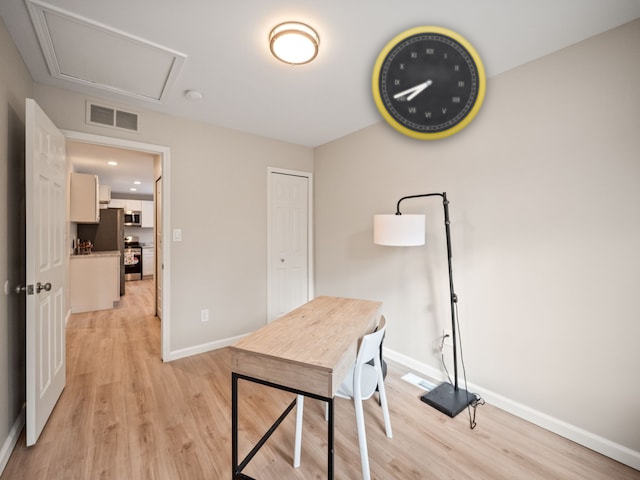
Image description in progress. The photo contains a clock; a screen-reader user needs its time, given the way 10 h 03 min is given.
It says 7 h 41 min
